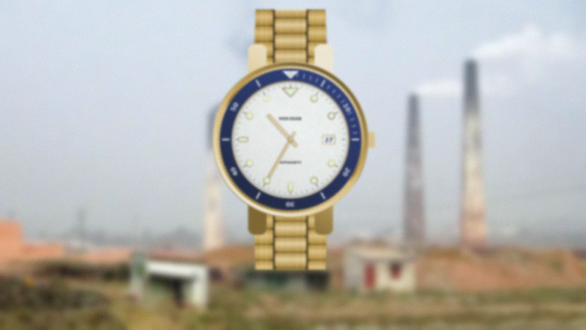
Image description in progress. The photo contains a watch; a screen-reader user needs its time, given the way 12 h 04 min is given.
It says 10 h 35 min
